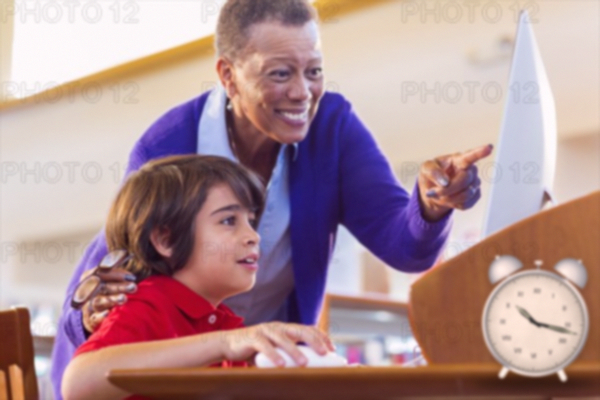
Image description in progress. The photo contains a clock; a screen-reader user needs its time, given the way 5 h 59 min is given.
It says 10 h 17 min
